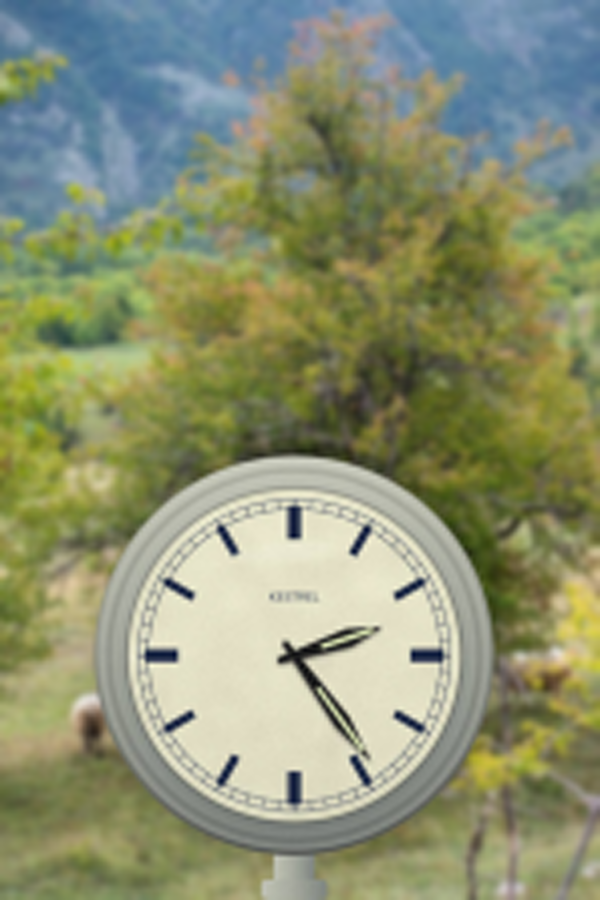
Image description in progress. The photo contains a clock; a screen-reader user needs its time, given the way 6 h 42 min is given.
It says 2 h 24 min
